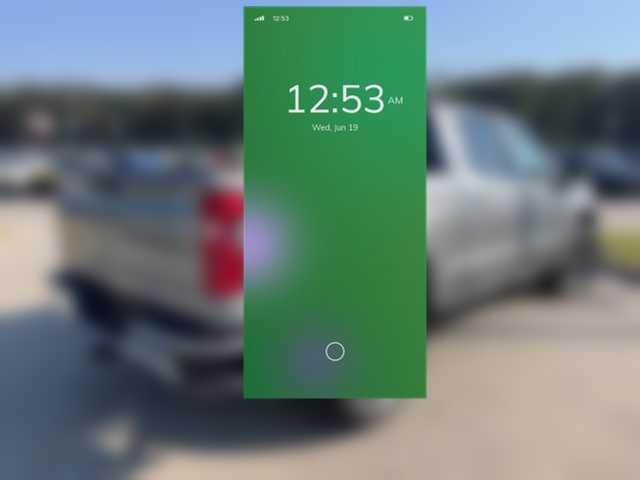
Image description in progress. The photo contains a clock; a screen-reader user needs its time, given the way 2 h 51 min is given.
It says 12 h 53 min
